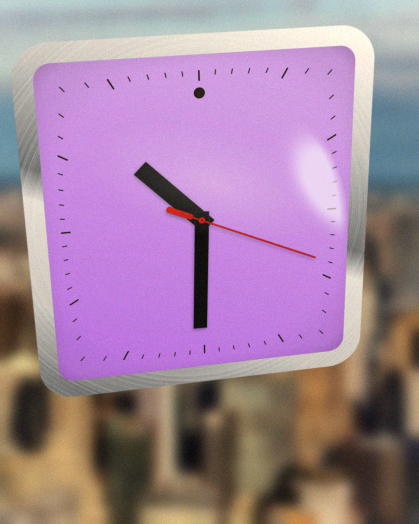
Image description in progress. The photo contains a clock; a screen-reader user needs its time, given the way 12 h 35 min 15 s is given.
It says 10 h 30 min 19 s
